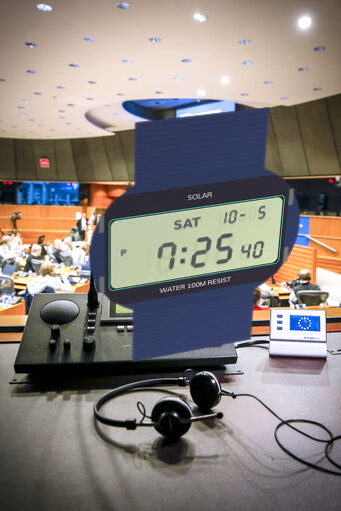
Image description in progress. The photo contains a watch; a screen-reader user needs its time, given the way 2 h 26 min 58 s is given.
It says 7 h 25 min 40 s
